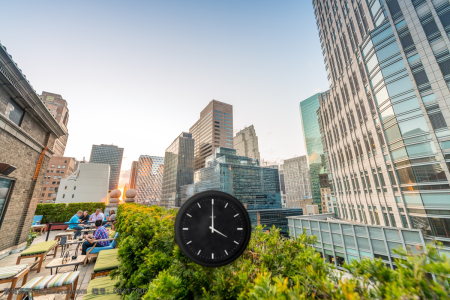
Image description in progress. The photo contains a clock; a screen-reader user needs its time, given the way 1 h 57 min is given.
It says 4 h 00 min
